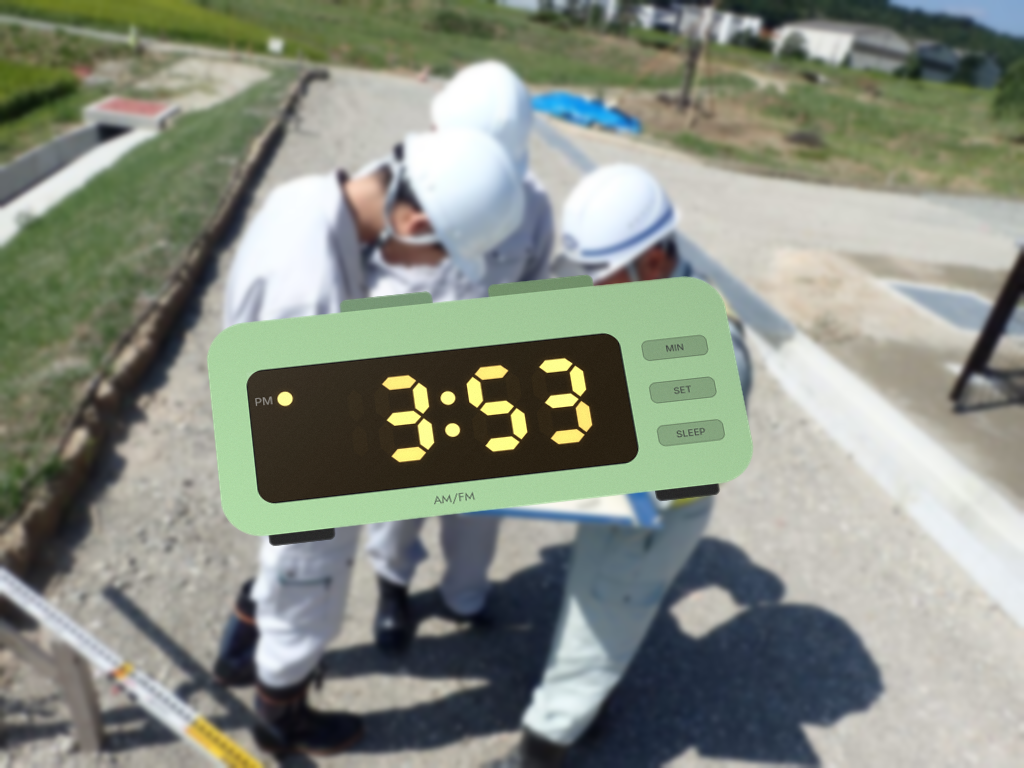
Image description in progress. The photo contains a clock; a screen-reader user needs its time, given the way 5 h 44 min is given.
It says 3 h 53 min
